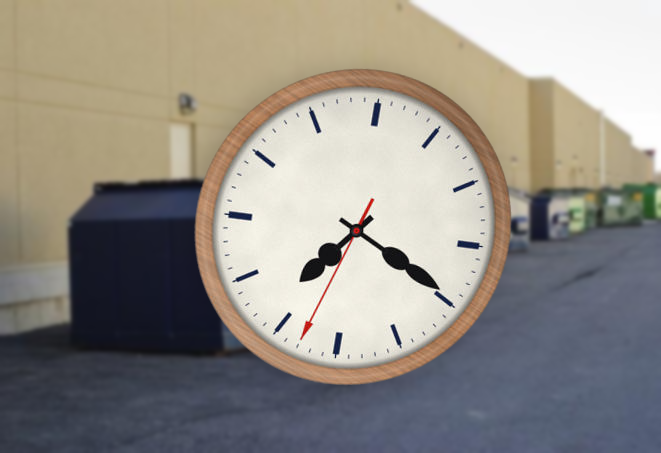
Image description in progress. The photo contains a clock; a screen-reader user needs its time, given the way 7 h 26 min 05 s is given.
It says 7 h 19 min 33 s
